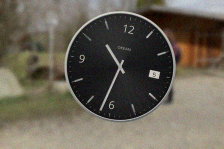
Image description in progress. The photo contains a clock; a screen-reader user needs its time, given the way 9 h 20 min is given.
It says 10 h 32 min
